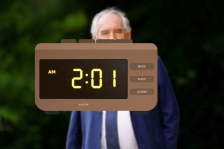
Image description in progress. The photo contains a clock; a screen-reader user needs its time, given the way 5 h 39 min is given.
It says 2 h 01 min
